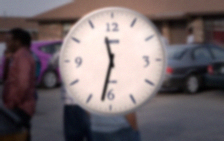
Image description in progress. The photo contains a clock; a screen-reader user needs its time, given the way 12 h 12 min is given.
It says 11 h 32 min
